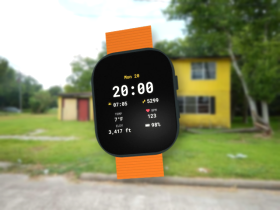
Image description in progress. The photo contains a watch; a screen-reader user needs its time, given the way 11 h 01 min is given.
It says 20 h 00 min
